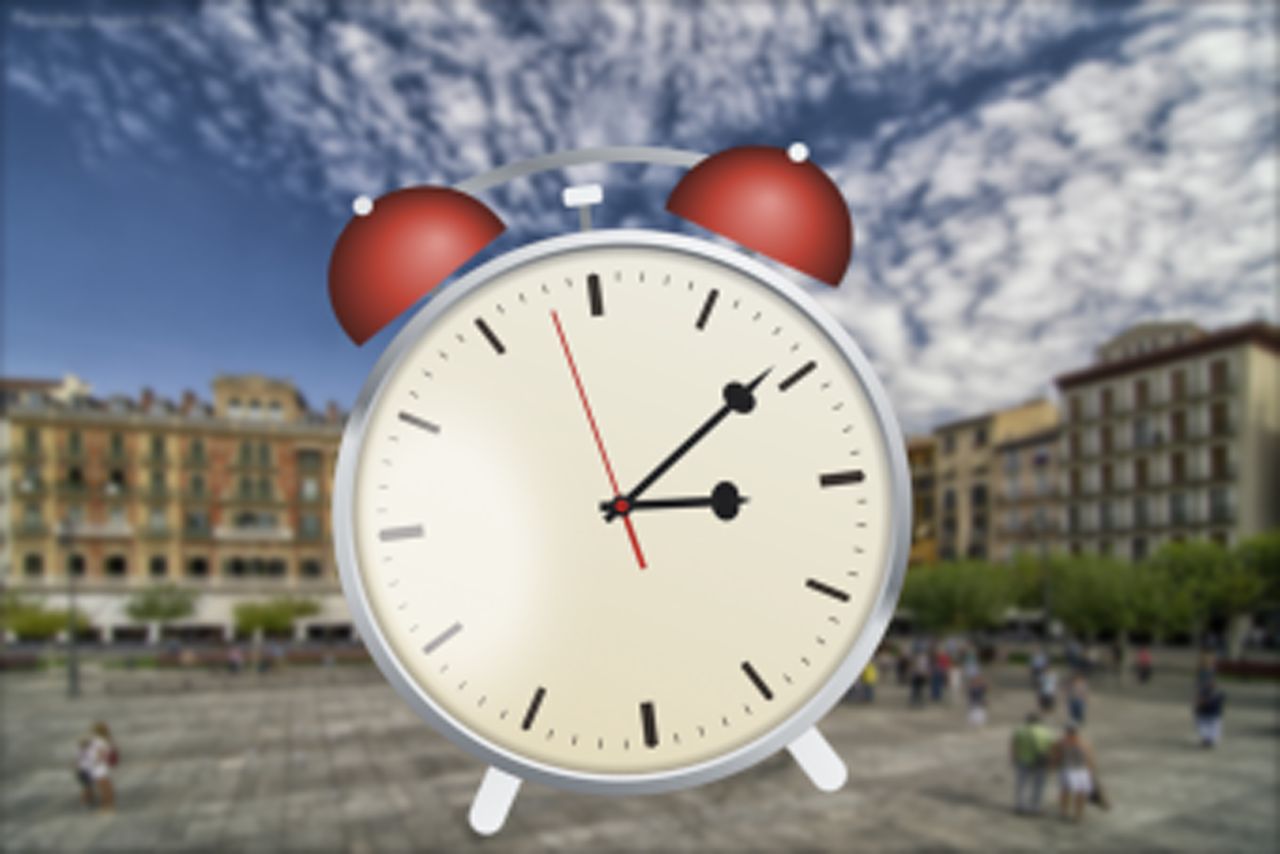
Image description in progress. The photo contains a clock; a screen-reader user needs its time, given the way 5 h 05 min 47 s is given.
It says 3 h 08 min 58 s
